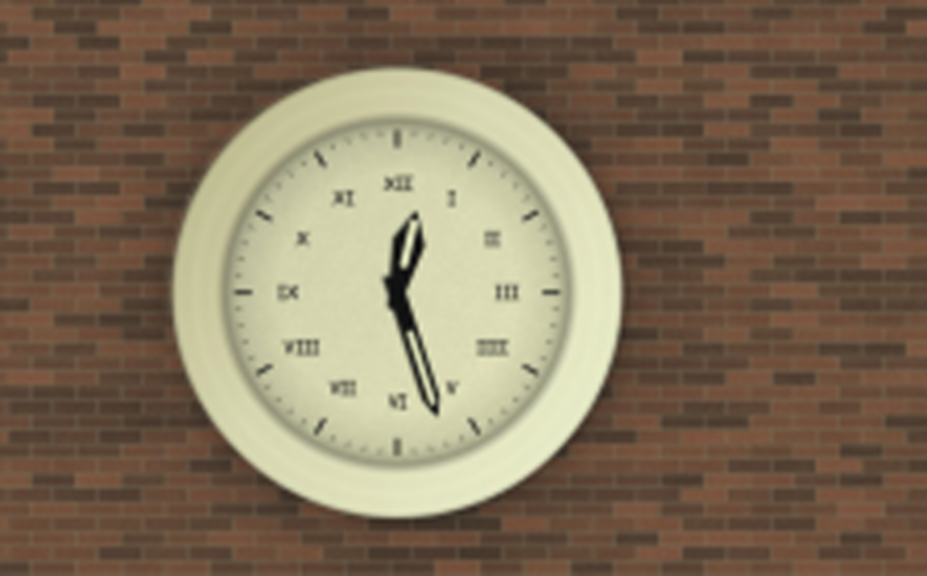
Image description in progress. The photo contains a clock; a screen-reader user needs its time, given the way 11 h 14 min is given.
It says 12 h 27 min
